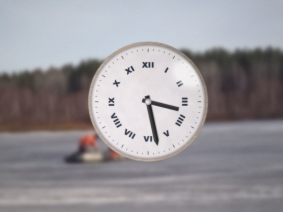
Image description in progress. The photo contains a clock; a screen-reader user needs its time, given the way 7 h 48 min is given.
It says 3 h 28 min
